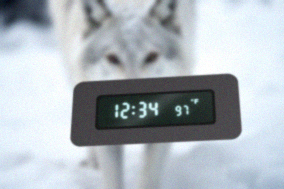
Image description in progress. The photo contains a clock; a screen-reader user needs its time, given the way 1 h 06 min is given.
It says 12 h 34 min
